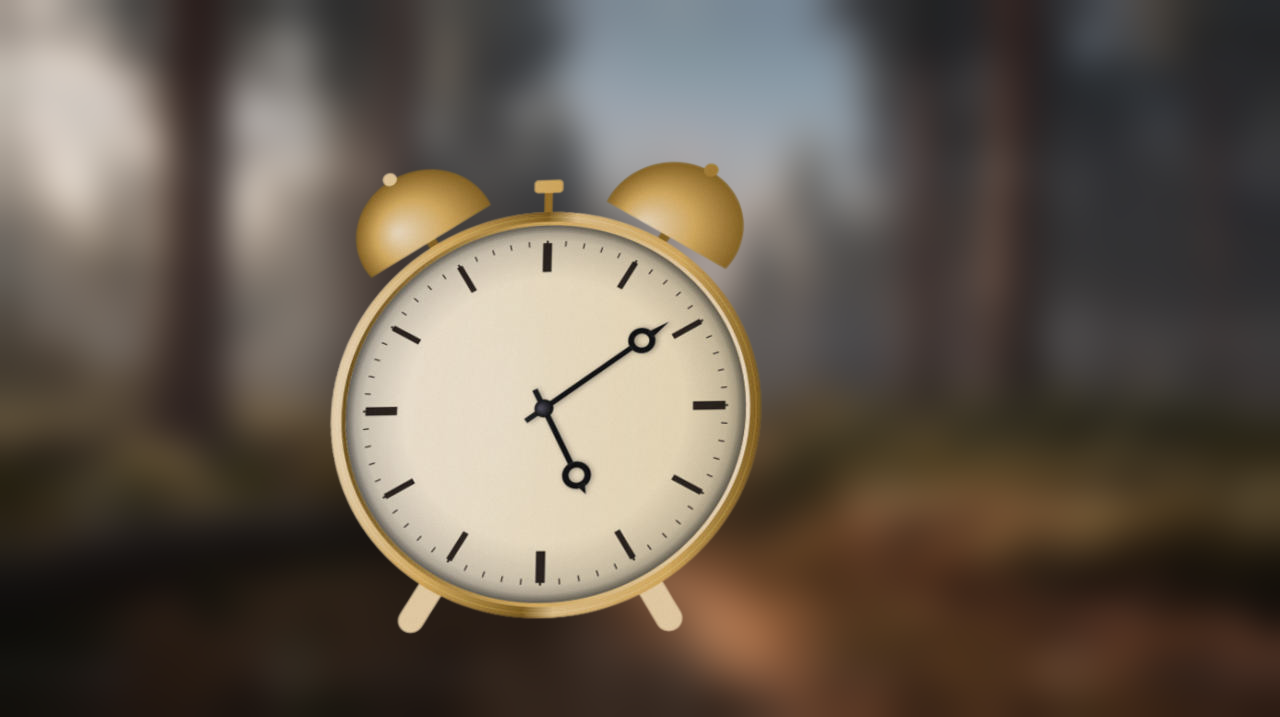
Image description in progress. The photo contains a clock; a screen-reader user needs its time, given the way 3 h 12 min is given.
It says 5 h 09 min
